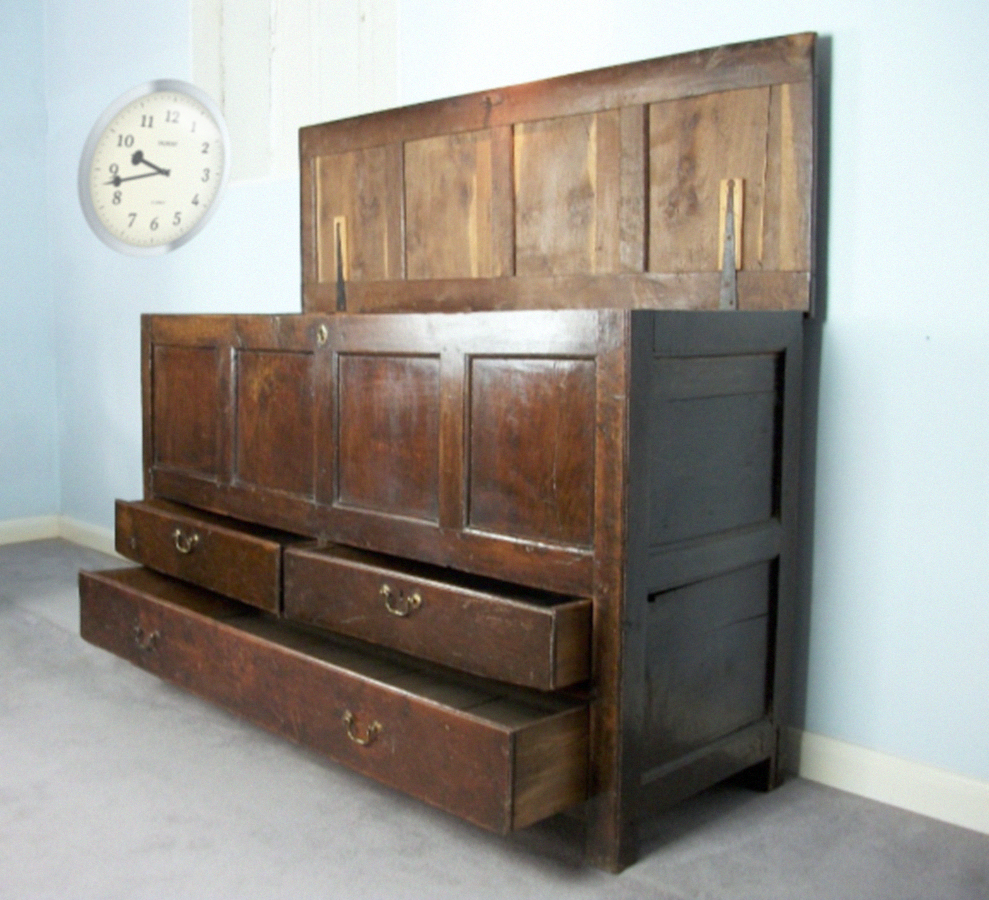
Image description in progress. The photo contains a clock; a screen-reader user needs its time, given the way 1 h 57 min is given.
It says 9 h 43 min
